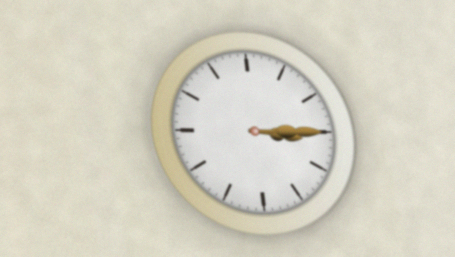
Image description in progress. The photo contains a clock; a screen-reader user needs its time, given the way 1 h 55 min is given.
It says 3 h 15 min
